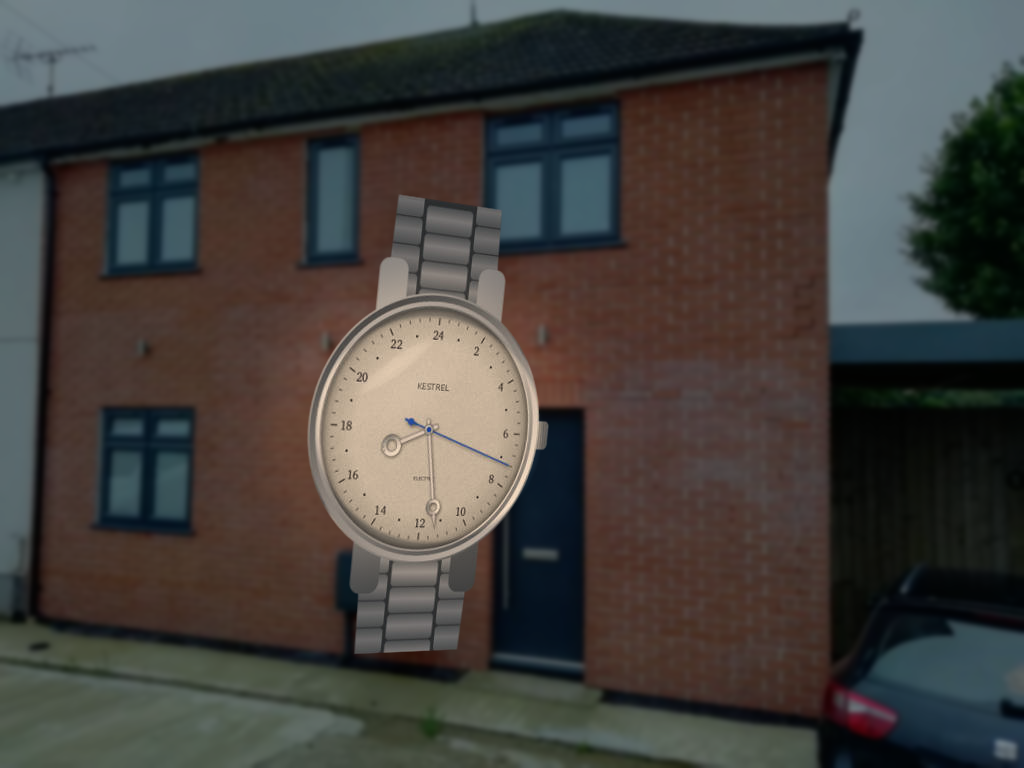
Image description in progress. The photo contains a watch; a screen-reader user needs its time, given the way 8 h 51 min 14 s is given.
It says 16 h 28 min 18 s
